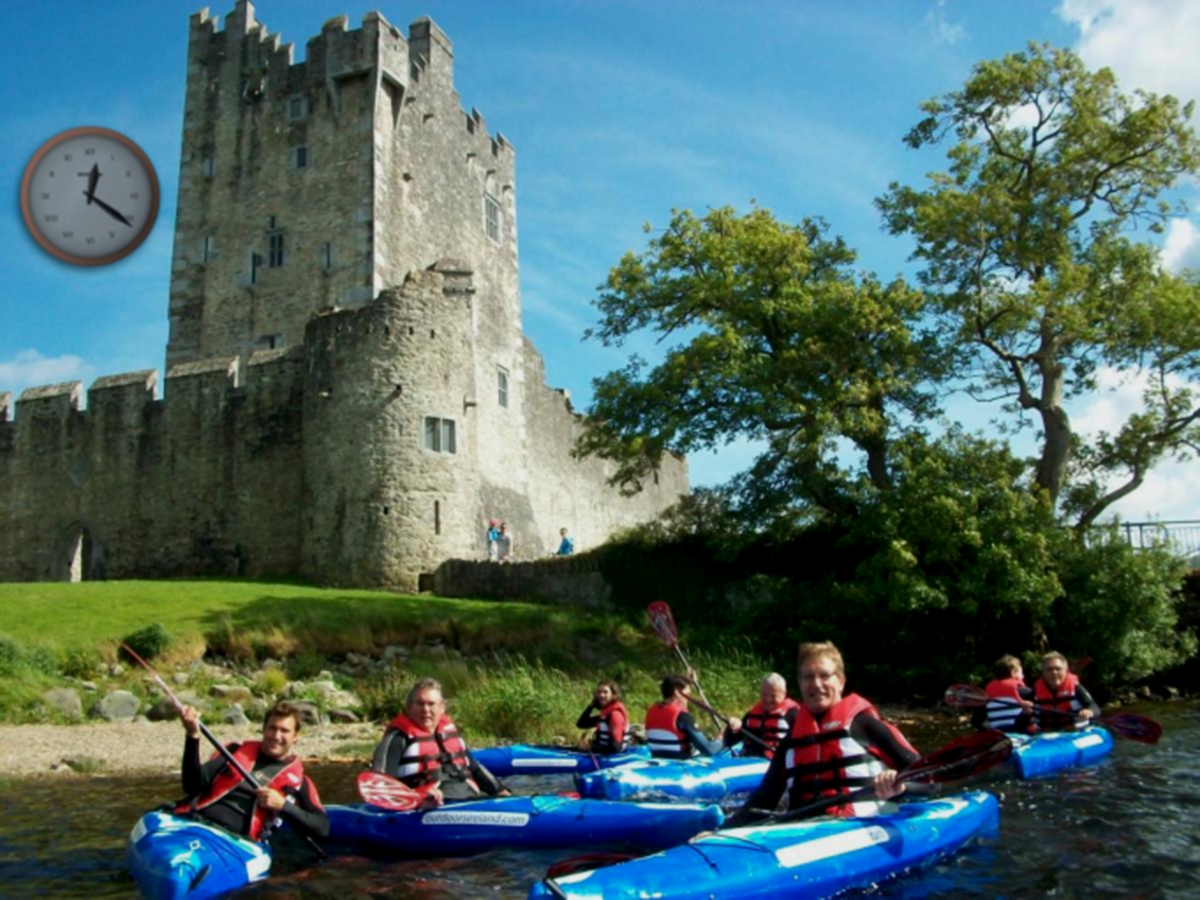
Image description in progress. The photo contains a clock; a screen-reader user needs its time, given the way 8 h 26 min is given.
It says 12 h 21 min
